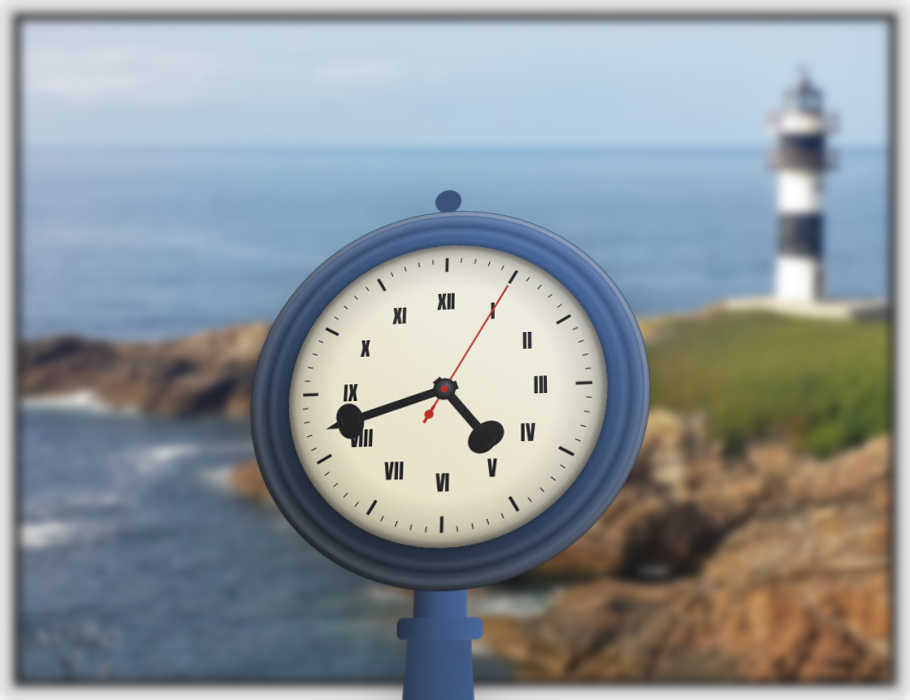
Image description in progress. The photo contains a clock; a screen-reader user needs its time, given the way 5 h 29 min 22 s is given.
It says 4 h 42 min 05 s
